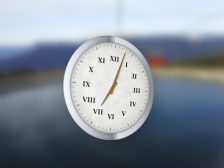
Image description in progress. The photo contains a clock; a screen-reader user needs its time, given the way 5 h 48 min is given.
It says 7 h 03 min
